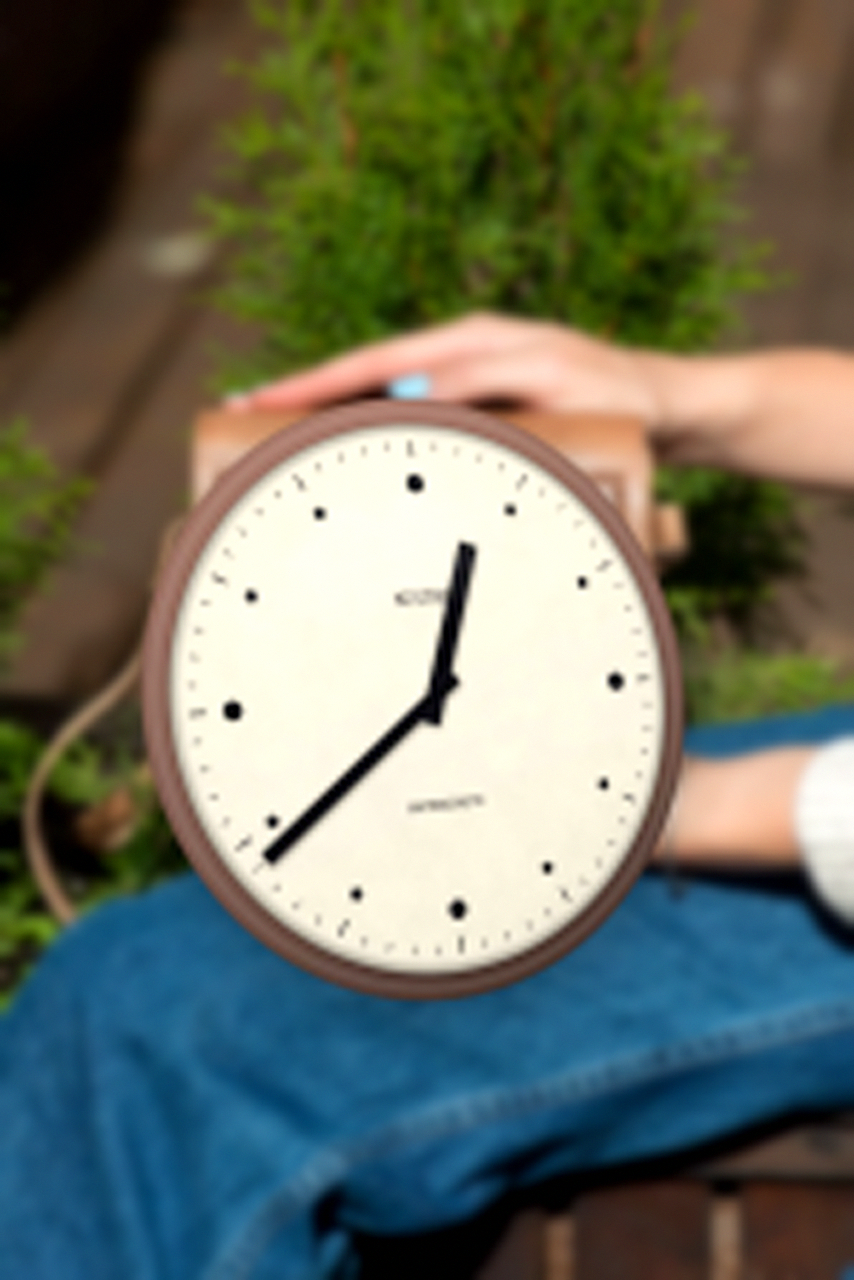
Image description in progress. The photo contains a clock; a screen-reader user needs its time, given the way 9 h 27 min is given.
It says 12 h 39 min
